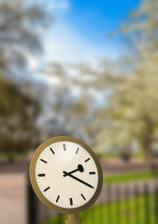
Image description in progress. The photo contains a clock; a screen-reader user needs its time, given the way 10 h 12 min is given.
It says 2 h 20 min
